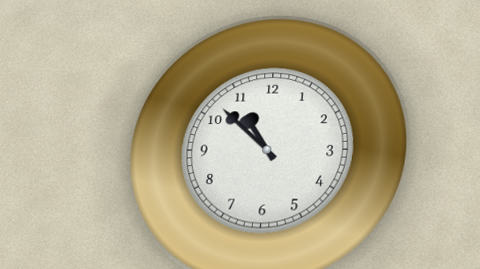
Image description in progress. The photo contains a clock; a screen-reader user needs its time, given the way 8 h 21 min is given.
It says 10 h 52 min
